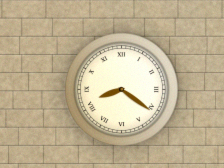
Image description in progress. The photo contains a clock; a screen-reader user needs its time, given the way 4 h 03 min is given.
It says 8 h 21 min
